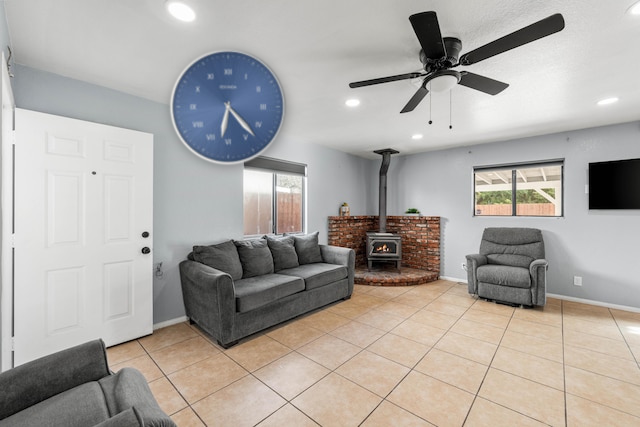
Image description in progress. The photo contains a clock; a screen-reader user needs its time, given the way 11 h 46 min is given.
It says 6 h 23 min
